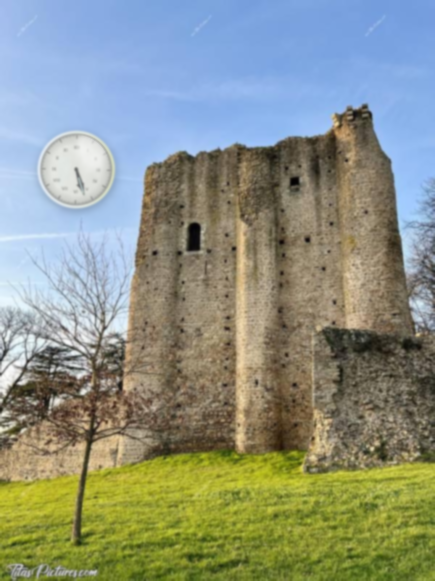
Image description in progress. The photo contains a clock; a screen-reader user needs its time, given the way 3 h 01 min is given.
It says 5 h 27 min
